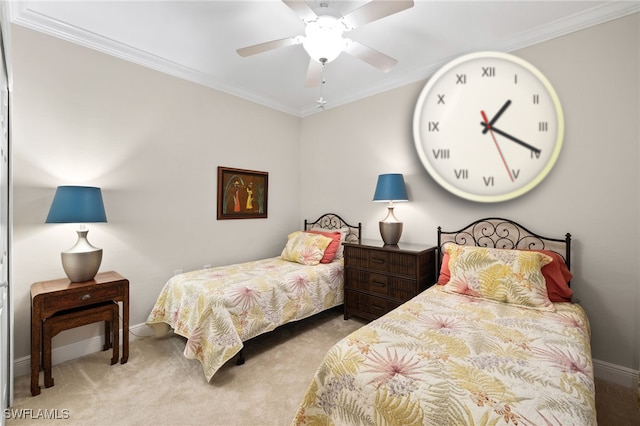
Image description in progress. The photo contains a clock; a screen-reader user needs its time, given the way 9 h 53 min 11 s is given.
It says 1 h 19 min 26 s
